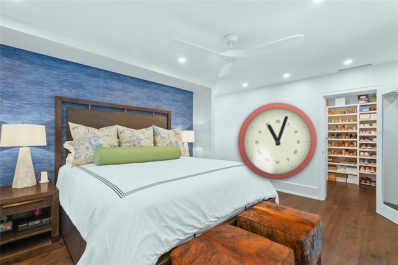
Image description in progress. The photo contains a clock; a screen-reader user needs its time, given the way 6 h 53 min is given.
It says 11 h 03 min
